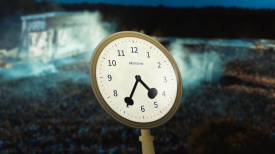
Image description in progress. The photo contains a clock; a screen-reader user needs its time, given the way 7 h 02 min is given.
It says 4 h 35 min
